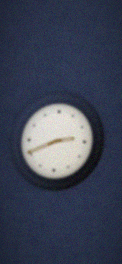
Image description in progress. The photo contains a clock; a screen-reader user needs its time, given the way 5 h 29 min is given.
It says 2 h 41 min
